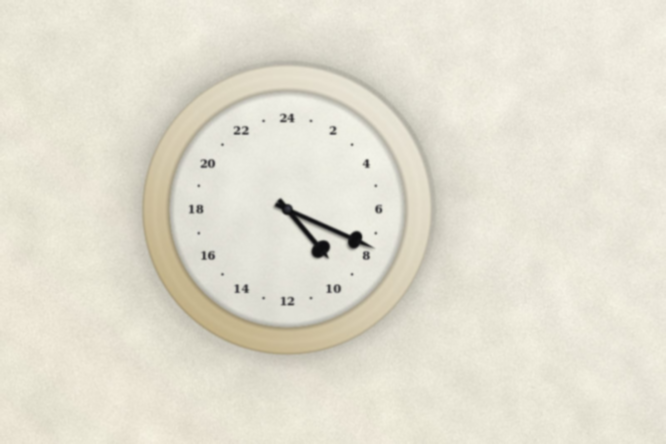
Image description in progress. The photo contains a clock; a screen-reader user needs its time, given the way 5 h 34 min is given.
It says 9 h 19 min
